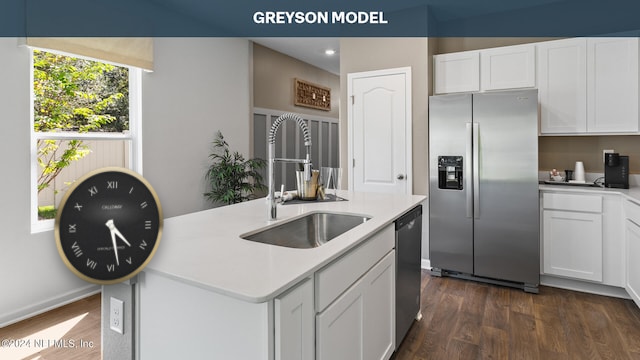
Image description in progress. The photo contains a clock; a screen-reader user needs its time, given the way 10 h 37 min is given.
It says 4 h 28 min
